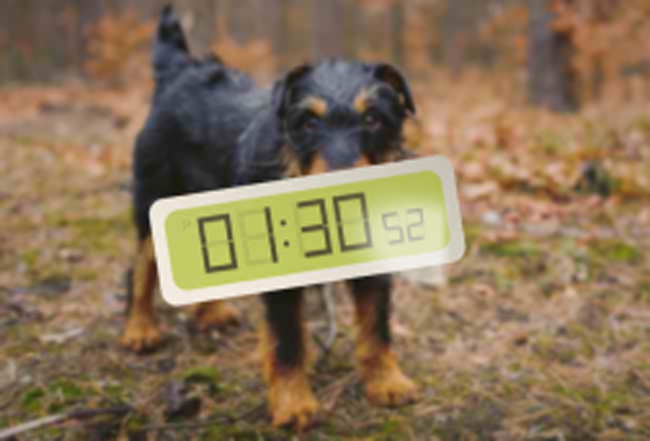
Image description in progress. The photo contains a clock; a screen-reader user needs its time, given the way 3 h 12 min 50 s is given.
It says 1 h 30 min 52 s
